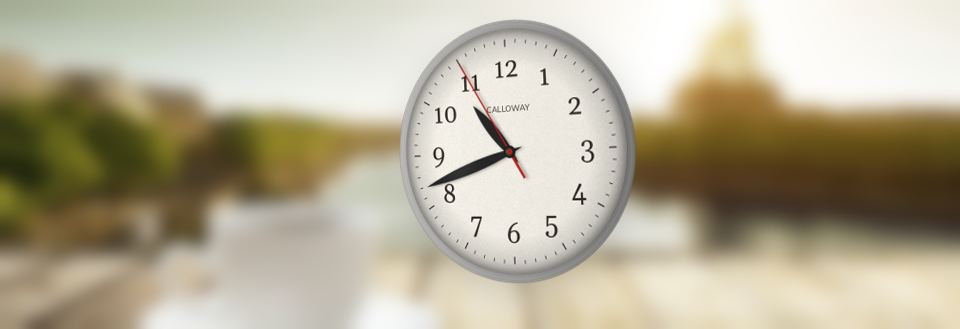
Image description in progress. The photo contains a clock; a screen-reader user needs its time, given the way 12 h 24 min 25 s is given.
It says 10 h 41 min 55 s
